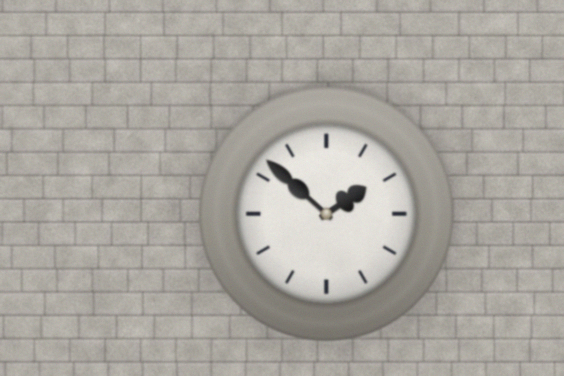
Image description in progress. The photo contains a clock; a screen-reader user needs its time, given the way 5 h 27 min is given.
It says 1 h 52 min
